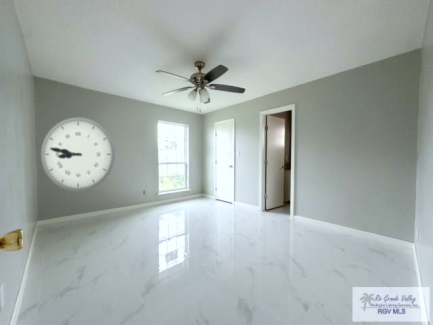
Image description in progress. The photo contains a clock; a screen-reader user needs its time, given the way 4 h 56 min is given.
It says 8 h 47 min
